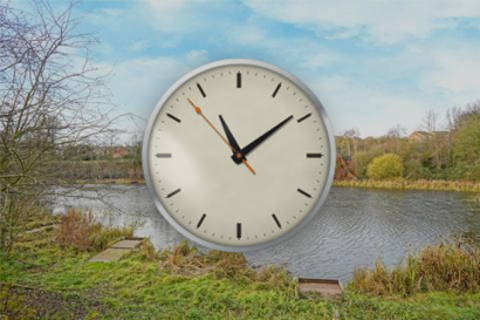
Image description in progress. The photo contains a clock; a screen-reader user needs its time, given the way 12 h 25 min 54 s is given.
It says 11 h 08 min 53 s
